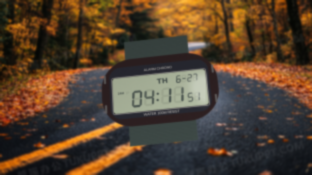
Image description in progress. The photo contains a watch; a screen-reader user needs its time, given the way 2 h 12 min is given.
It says 4 h 11 min
